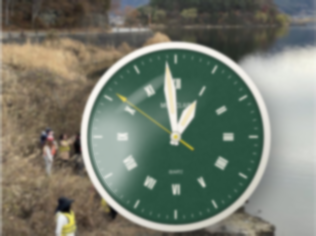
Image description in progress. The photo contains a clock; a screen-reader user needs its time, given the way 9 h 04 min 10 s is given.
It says 12 h 58 min 51 s
